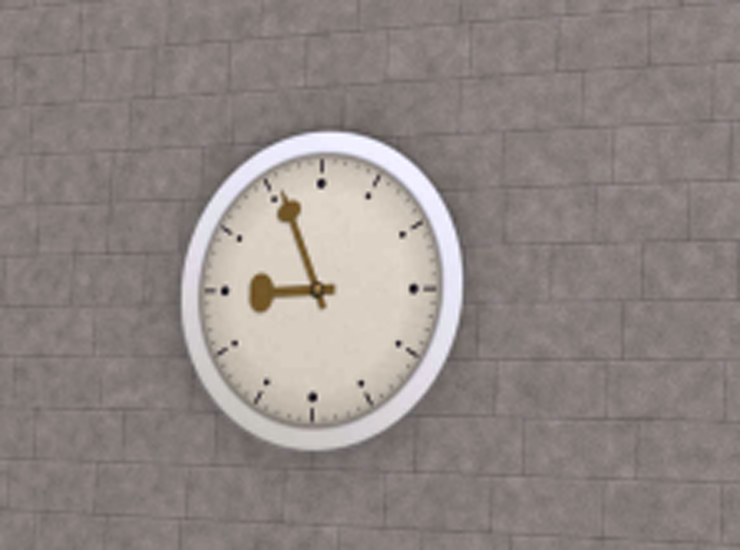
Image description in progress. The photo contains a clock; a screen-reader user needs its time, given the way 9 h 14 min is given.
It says 8 h 56 min
